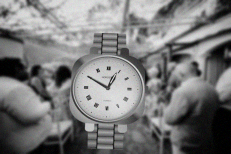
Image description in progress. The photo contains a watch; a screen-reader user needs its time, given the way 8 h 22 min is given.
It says 12 h 50 min
